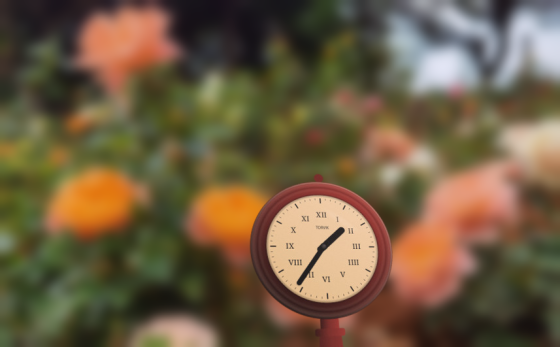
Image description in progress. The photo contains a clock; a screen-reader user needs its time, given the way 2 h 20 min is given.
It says 1 h 36 min
